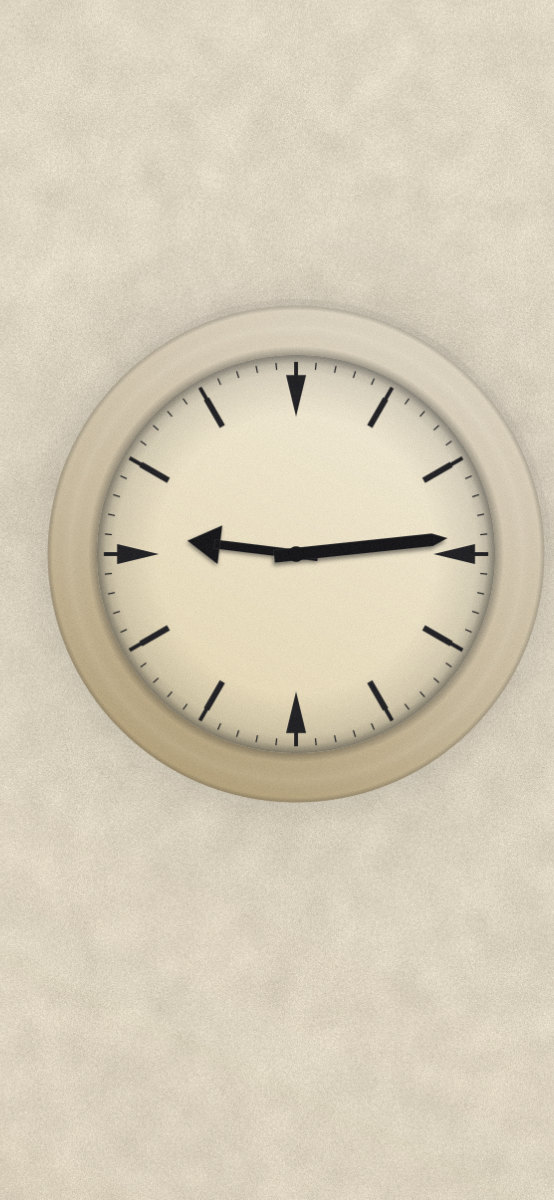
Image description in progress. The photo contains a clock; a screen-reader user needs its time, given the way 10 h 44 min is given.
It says 9 h 14 min
